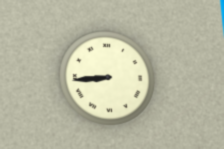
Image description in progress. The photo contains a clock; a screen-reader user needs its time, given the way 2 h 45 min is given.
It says 8 h 44 min
